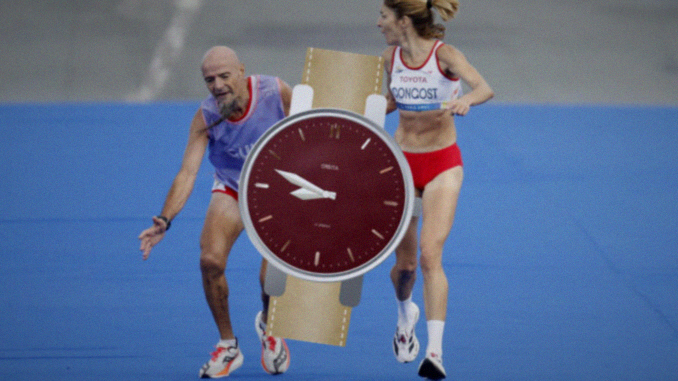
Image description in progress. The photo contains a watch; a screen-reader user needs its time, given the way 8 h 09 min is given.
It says 8 h 48 min
